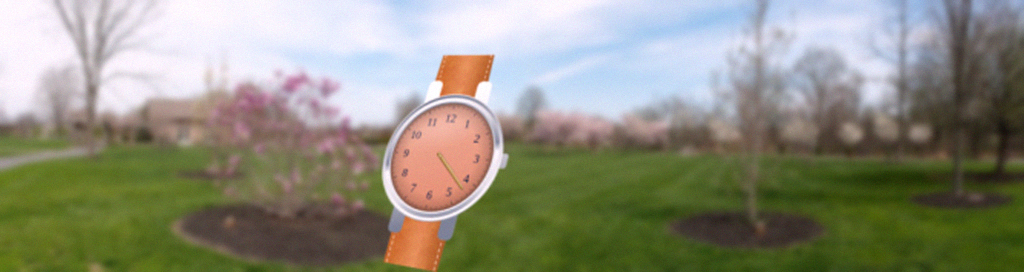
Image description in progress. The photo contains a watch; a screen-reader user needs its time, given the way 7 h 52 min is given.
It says 4 h 22 min
